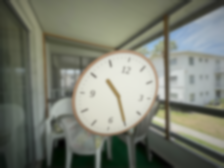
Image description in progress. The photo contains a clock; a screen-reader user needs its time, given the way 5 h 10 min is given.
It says 10 h 25 min
